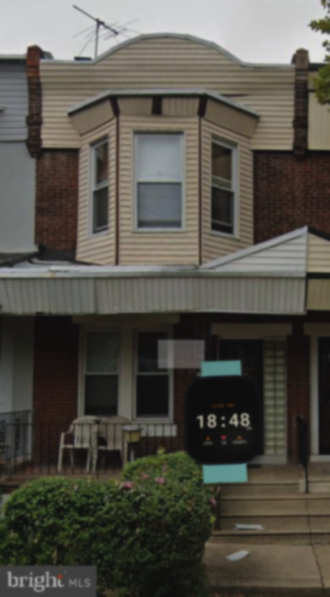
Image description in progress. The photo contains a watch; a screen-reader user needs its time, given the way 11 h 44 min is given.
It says 18 h 48 min
